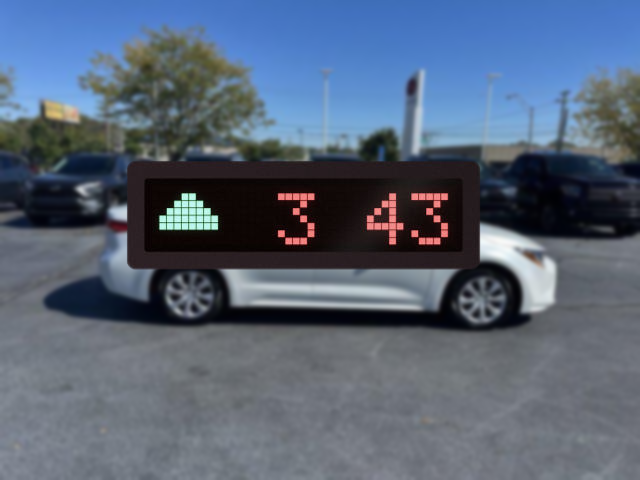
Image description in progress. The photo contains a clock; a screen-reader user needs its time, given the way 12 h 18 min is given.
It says 3 h 43 min
